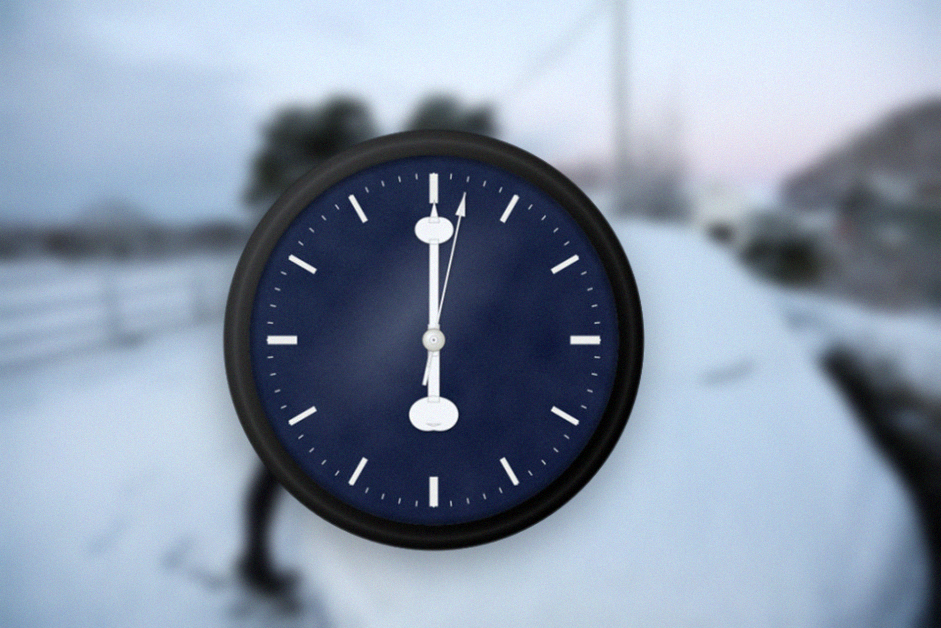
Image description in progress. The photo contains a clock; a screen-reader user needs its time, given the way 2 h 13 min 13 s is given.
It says 6 h 00 min 02 s
